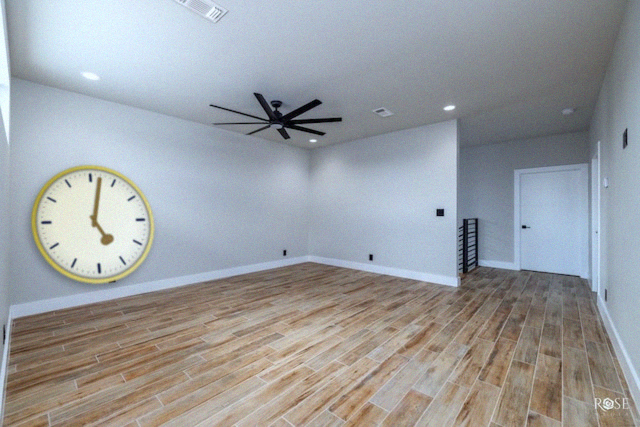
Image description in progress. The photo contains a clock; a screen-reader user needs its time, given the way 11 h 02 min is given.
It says 5 h 02 min
